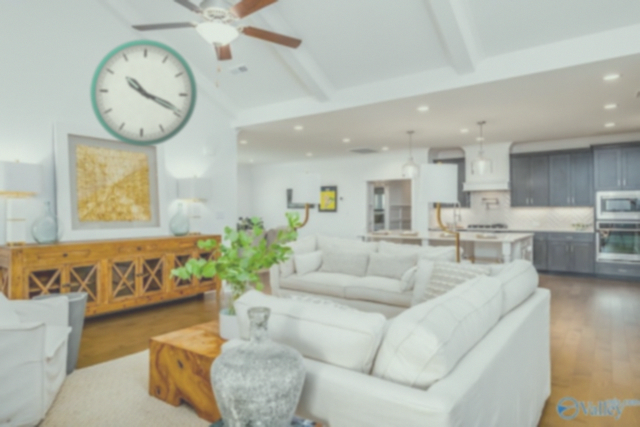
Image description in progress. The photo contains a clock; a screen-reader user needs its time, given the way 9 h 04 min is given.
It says 10 h 19 min
